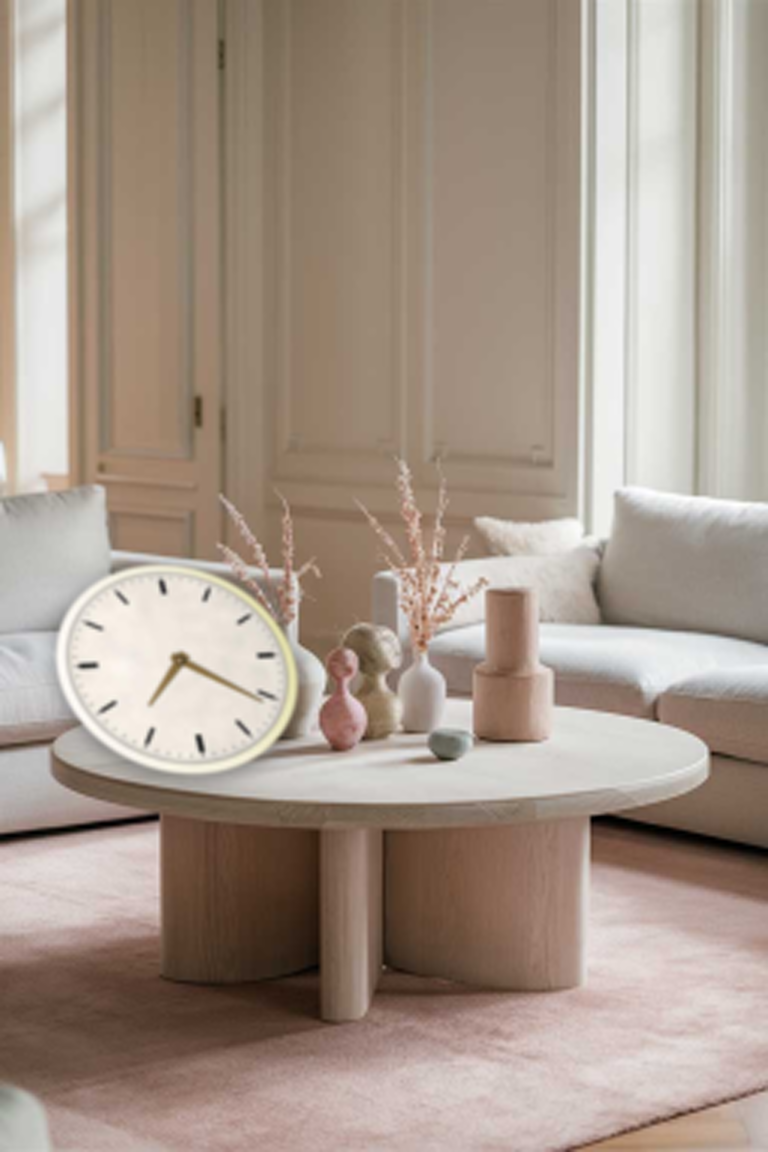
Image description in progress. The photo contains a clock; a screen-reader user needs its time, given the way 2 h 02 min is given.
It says 7 h 21 min
